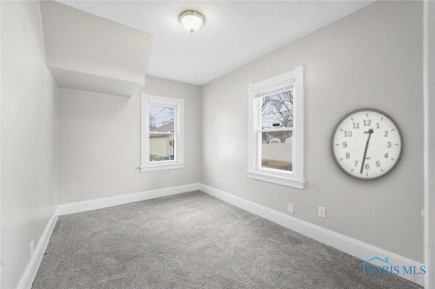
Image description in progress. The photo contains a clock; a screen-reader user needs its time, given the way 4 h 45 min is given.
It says 12 h 32 min
